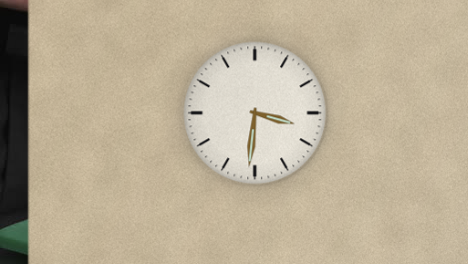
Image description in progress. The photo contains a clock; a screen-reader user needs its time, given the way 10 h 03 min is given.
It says 3 h 31 min
